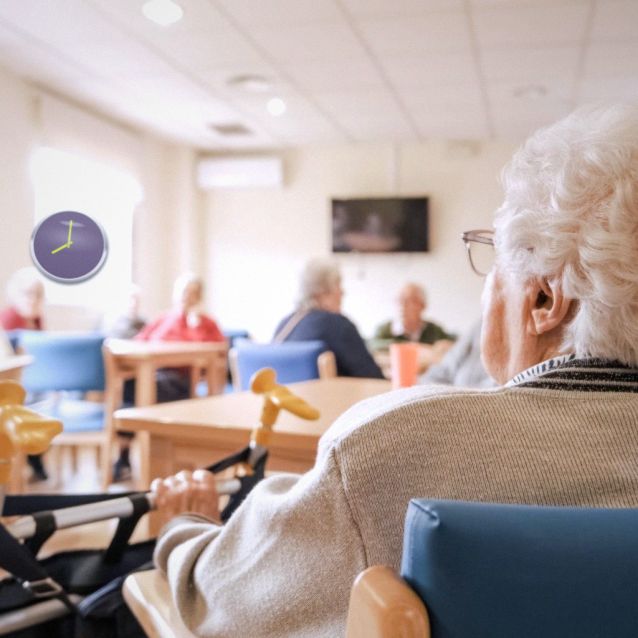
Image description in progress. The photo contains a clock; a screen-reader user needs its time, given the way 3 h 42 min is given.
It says 8 h 01 min
